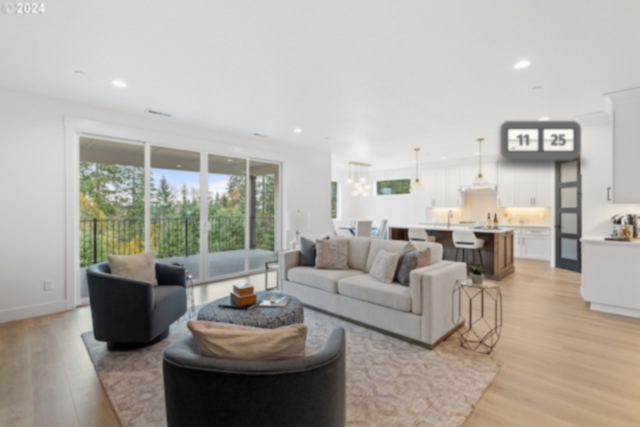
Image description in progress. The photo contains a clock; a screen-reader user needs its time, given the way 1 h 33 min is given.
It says 11 h 25 min
